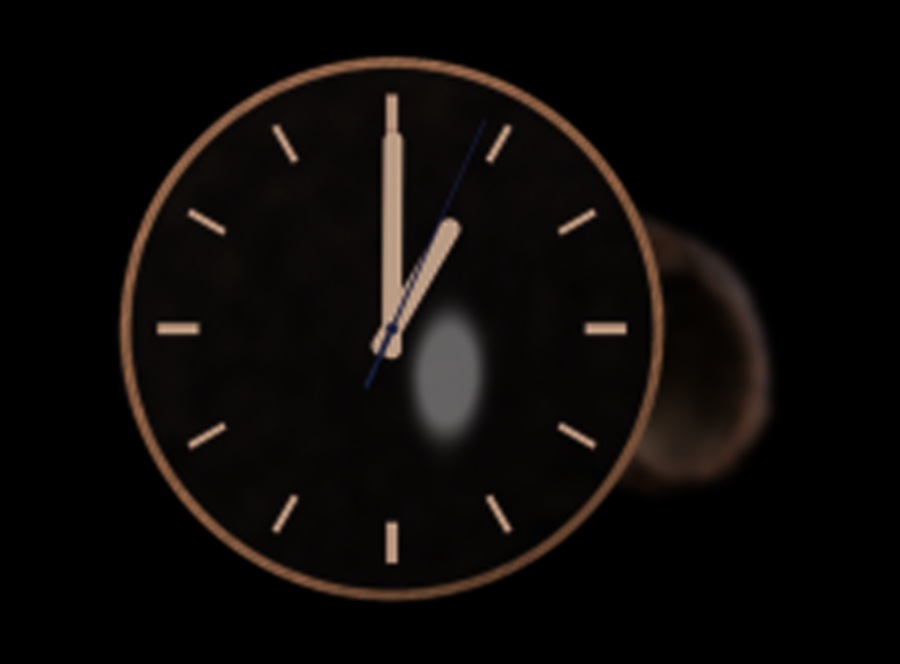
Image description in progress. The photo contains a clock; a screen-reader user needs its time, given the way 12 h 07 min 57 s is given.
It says 1 h 00 min 04 s
